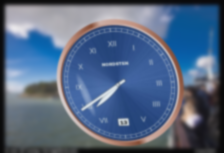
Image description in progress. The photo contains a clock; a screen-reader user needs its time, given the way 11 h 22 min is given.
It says 7 h 40 min
